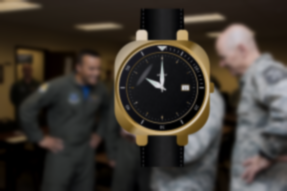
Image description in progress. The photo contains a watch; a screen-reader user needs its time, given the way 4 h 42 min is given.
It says 10 h 00 min
